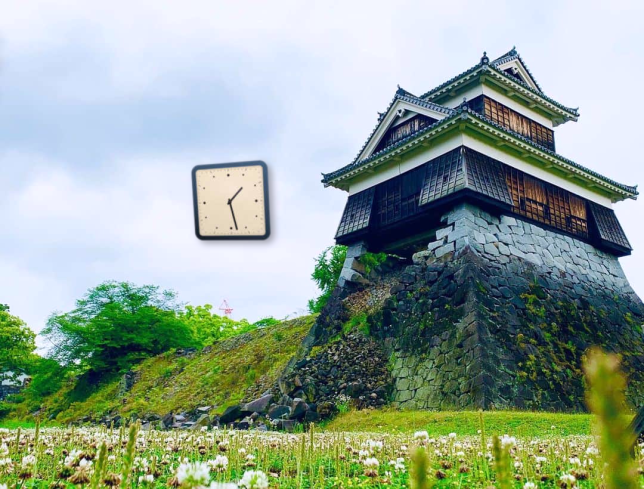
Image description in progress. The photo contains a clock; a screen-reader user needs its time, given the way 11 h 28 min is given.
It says 1 h 28 min
